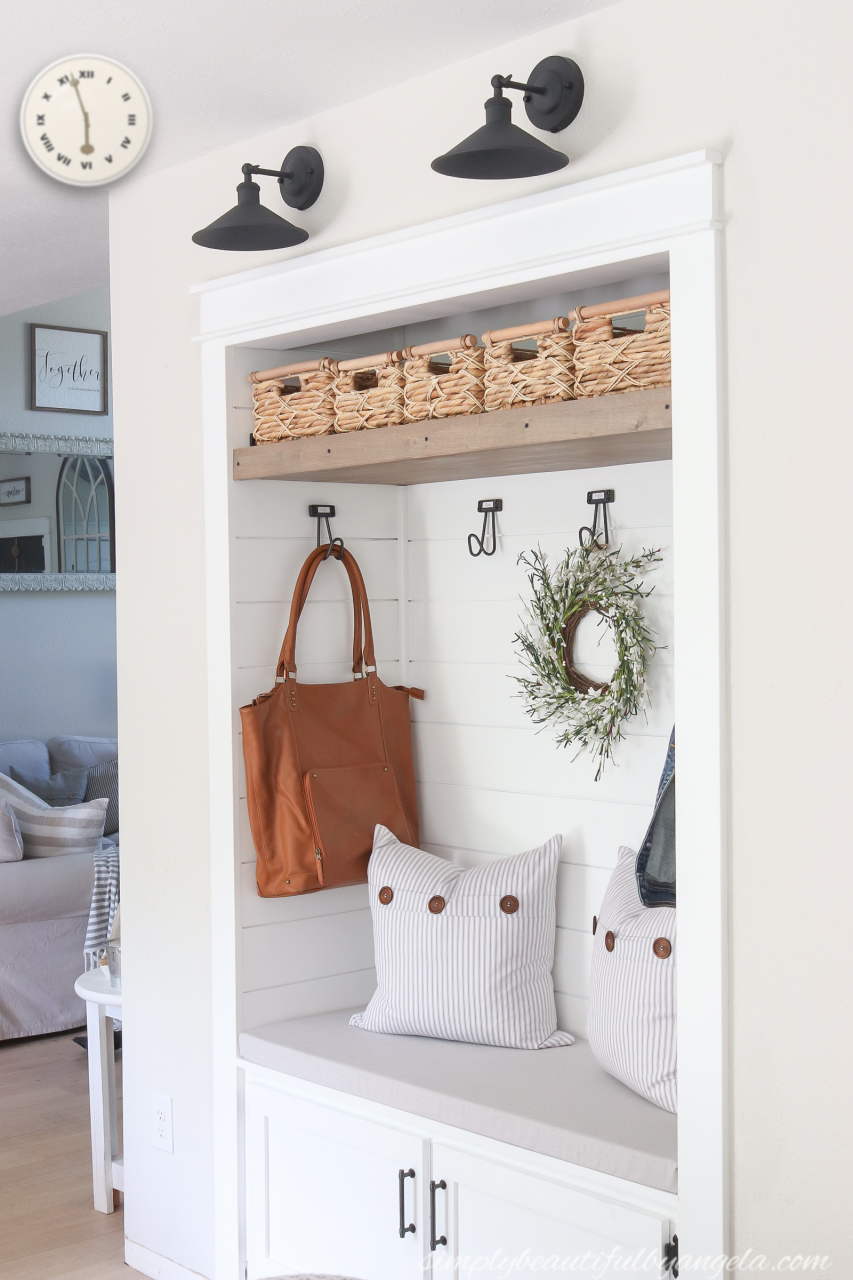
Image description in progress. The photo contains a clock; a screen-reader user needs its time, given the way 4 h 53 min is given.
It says 5 h 57 min
